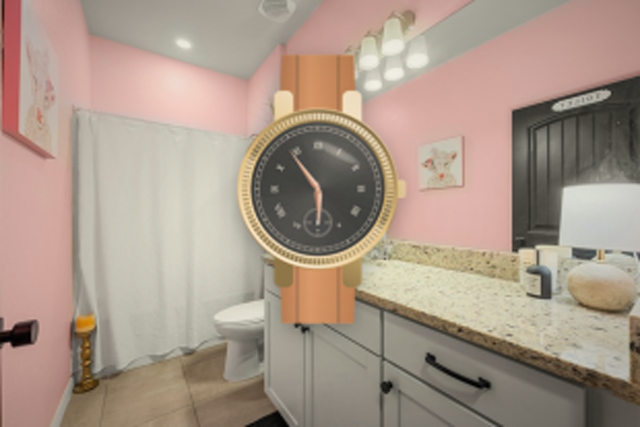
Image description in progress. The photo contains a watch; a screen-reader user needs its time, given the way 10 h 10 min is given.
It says 5 h 54 min
